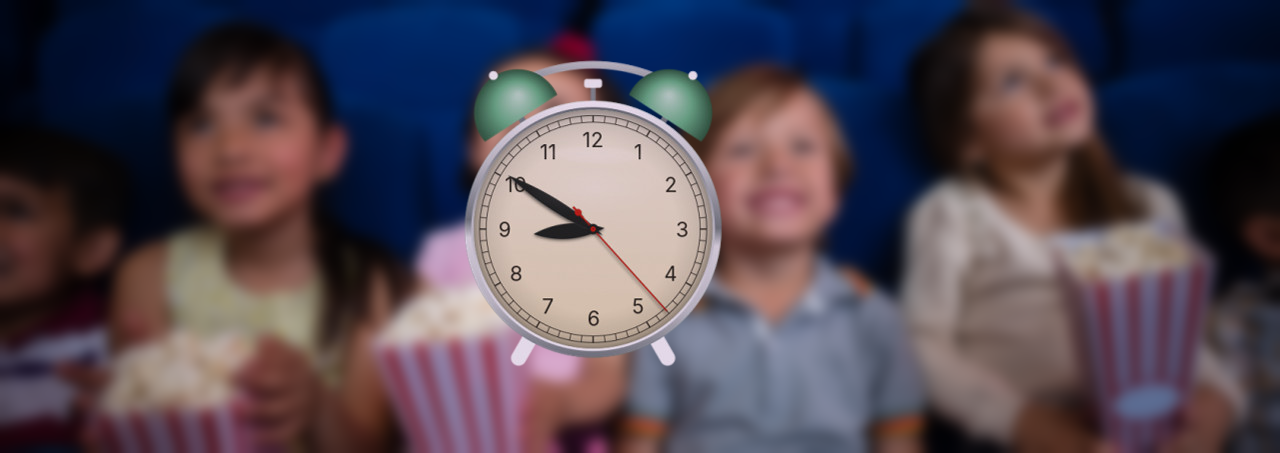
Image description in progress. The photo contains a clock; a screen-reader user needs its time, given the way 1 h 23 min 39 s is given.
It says 8 h 50 min 23 s
